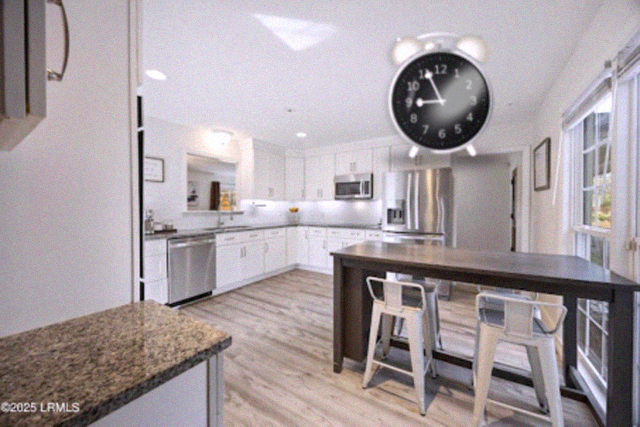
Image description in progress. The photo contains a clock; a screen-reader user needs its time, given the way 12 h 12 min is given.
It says 8 h 56 min
